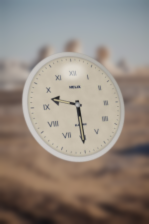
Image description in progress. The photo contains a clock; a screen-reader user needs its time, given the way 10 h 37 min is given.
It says 9 h 30 min
